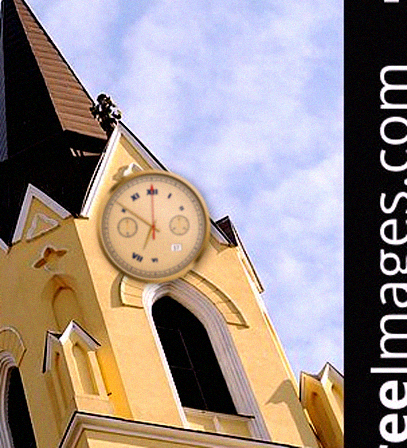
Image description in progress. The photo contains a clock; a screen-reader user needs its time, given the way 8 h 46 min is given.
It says 6 h 51 min
